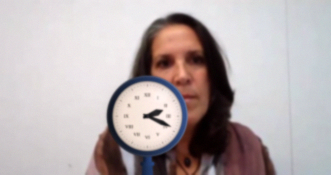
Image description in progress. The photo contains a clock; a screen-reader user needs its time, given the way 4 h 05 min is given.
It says 2 h 19 min
